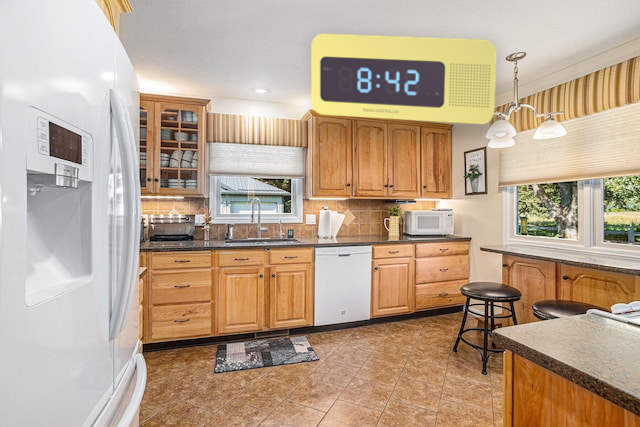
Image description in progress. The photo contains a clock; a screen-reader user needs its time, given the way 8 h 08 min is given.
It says 8 h 42 min
